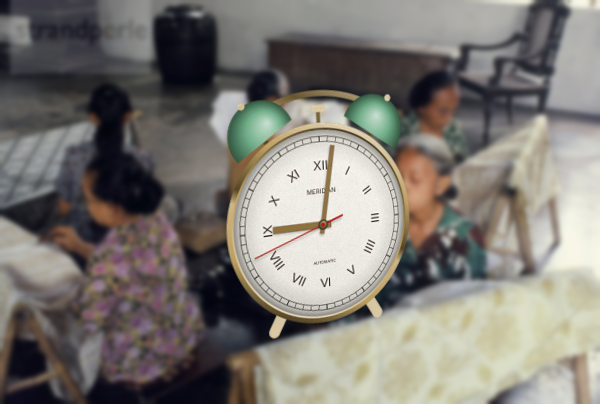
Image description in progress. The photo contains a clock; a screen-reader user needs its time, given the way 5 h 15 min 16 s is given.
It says 9 h 01 min 42 s
